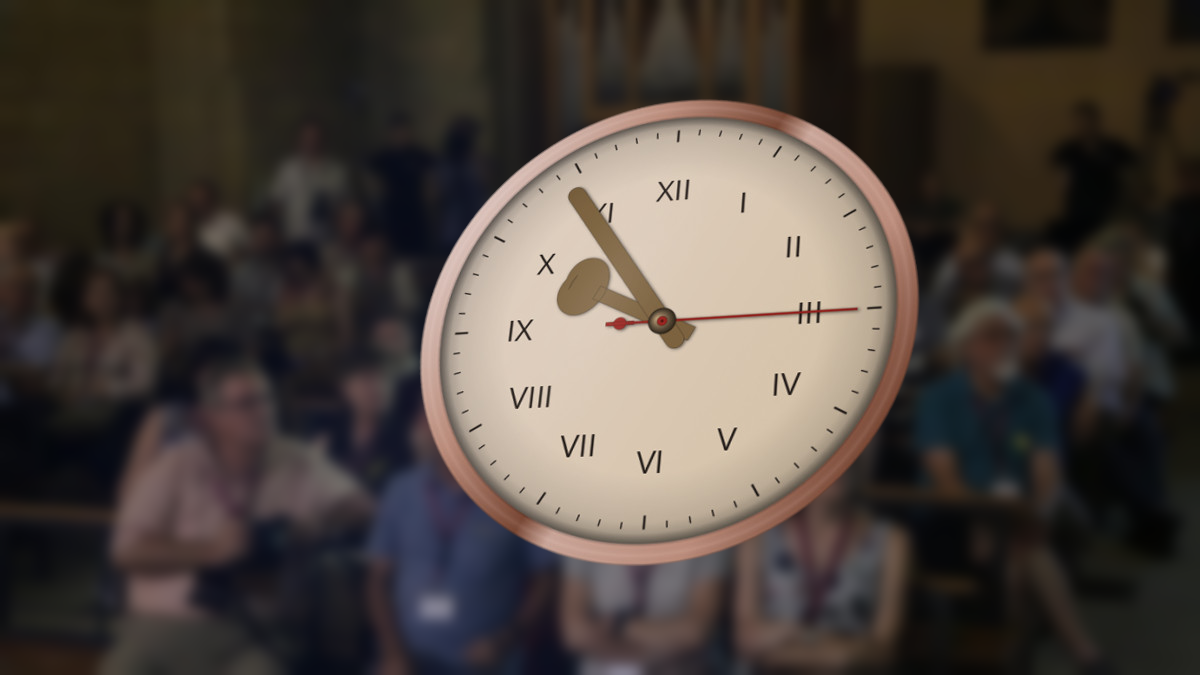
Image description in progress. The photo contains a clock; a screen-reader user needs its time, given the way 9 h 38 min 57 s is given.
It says 9 h 54 min 15 s
